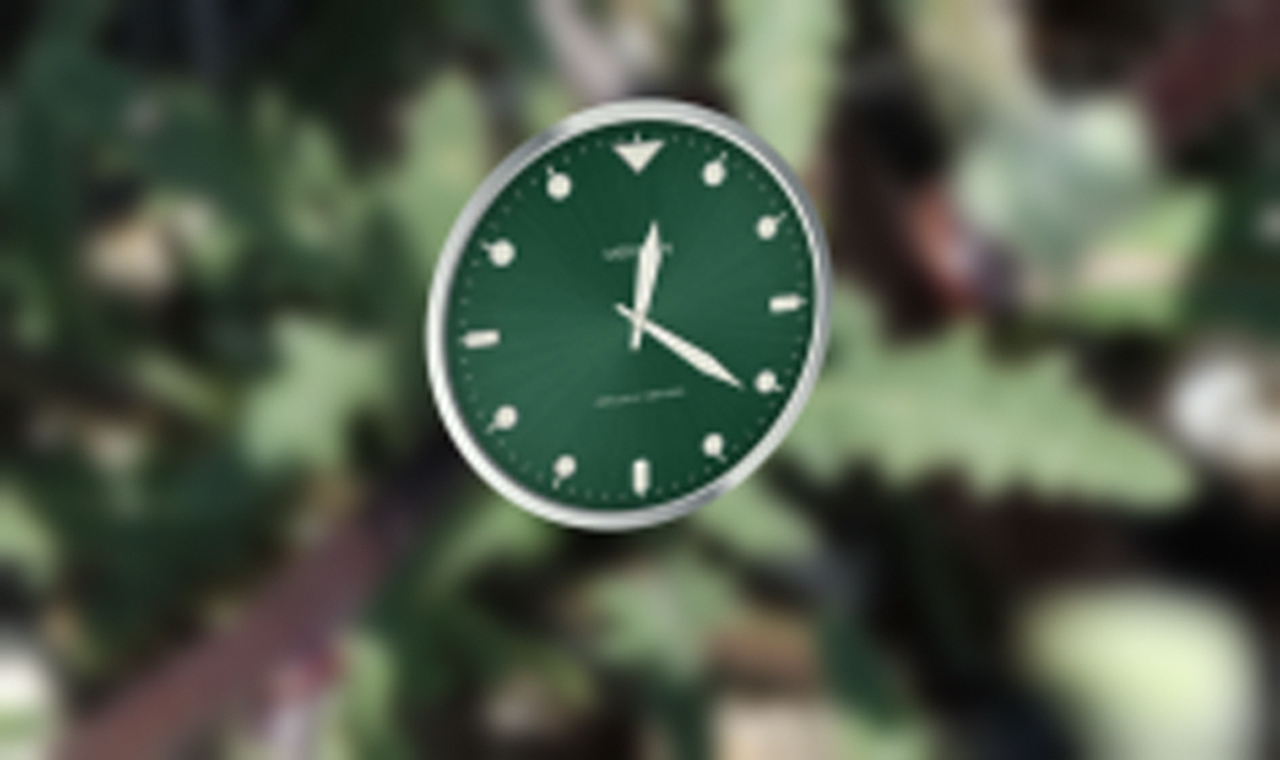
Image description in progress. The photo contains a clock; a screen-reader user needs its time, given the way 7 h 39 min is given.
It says 12 h 21 min
